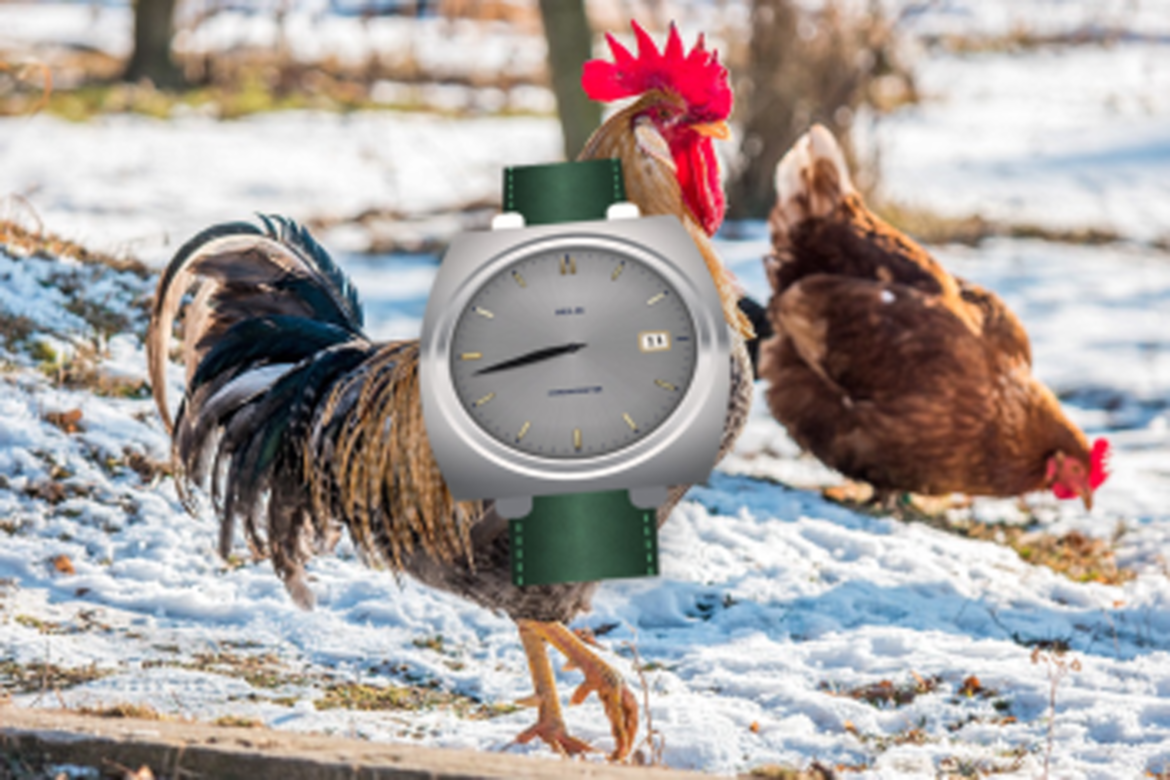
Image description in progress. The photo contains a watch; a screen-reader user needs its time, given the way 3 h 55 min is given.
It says 8 h 43 min
